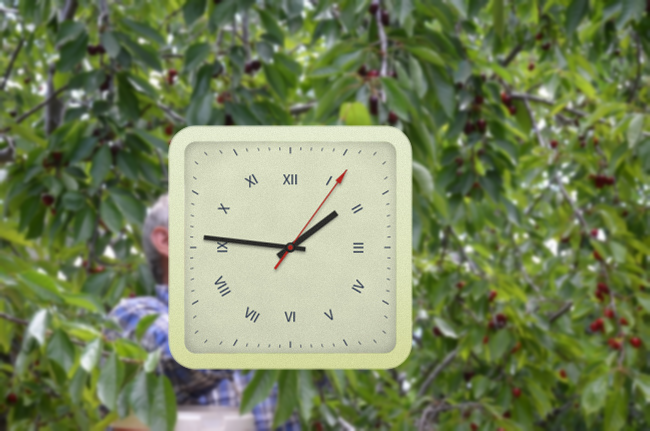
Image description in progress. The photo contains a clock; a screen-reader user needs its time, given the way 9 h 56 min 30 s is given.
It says 1 h 46 min 06 s
